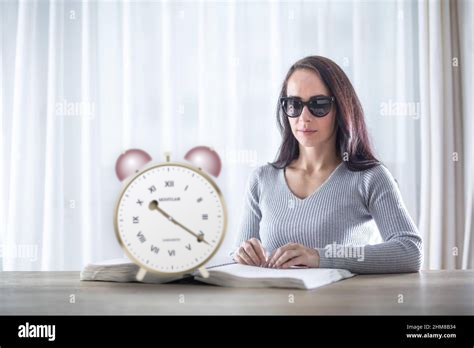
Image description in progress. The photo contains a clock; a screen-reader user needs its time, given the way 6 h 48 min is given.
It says 10 h 21 min
